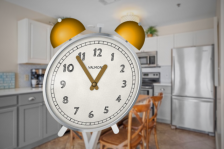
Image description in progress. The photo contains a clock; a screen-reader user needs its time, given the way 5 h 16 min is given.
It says 12 h 54 min
